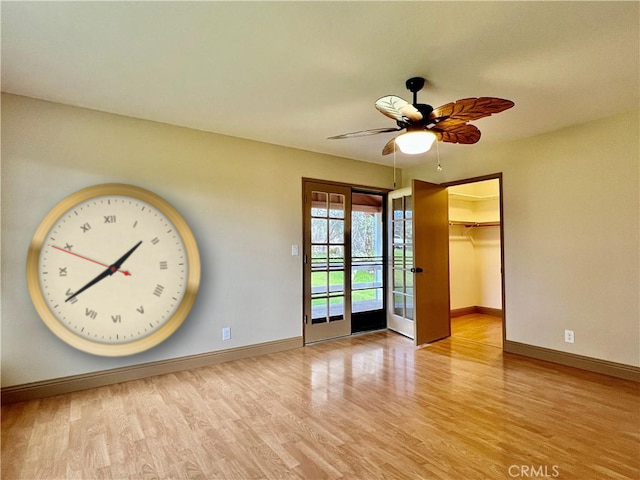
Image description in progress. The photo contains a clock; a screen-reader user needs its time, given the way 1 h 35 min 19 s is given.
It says 1 h 39 min 49 s
